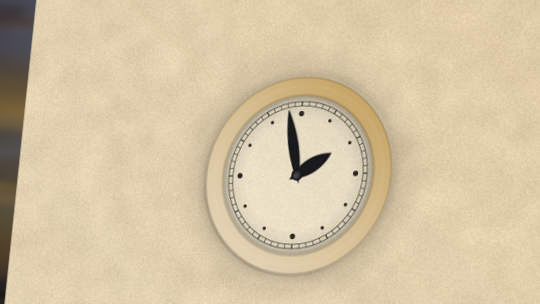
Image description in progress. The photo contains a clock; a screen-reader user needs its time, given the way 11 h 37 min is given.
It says 1 h 58 min
